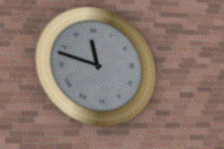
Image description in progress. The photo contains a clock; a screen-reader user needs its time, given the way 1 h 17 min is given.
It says 11 h 48 min
